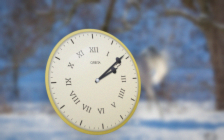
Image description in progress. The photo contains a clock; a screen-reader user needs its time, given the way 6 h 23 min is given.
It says 2 h 09 min
